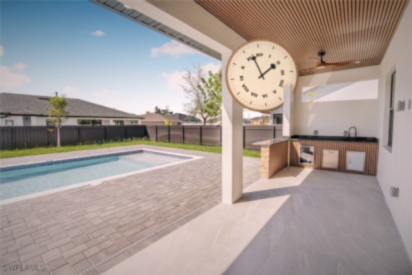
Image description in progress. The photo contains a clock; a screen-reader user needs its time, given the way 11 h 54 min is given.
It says 1 h 57 min
